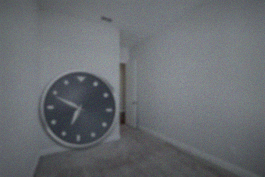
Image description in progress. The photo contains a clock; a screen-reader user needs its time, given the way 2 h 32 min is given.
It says 6 h 49 min
